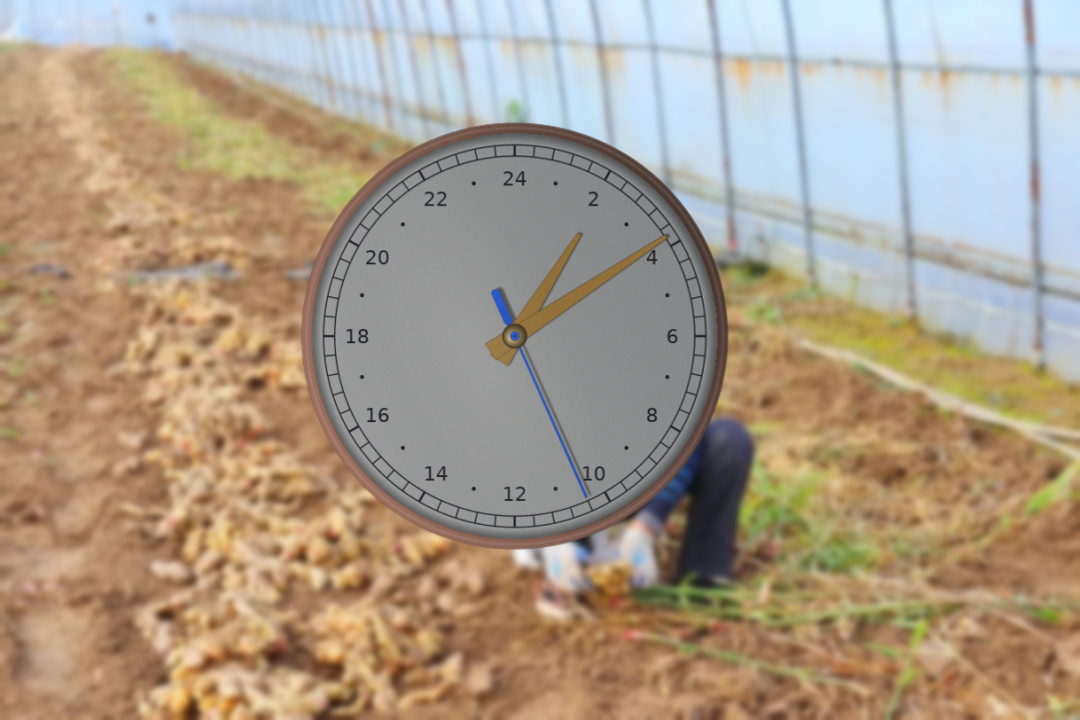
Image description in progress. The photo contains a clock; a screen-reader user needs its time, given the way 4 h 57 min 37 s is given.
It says 2 h 09 min 26 s
